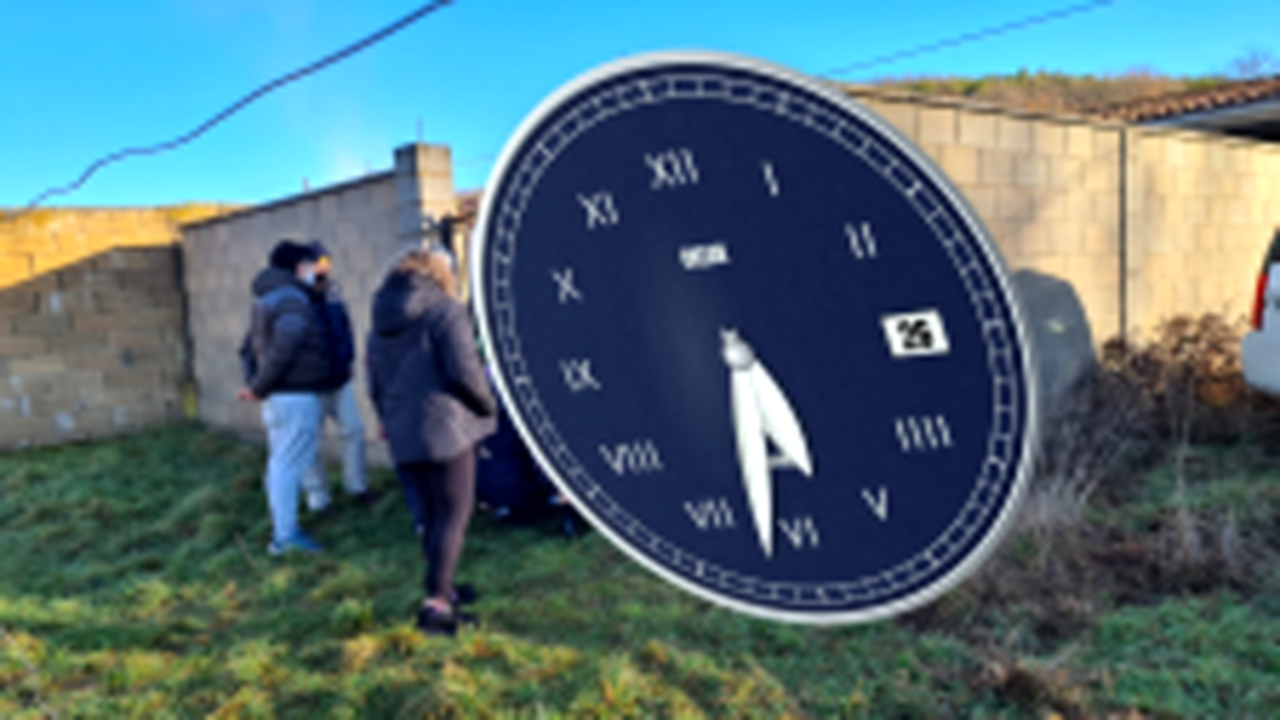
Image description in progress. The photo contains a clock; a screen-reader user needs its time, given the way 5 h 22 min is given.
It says 5 h 32 min
